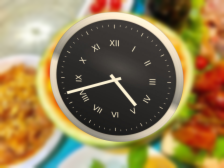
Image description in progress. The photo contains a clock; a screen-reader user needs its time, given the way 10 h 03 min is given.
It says 4 h 42 min
